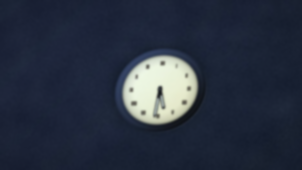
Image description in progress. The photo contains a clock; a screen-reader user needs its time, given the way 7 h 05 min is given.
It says 5 h 31 min
